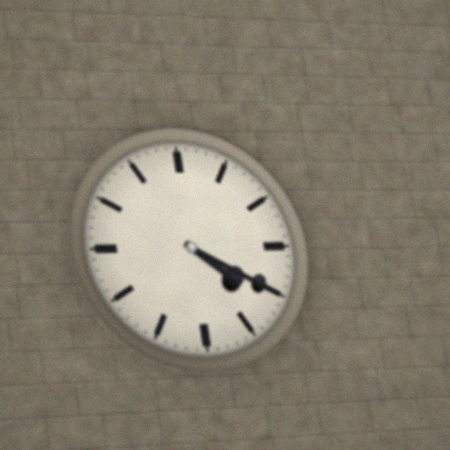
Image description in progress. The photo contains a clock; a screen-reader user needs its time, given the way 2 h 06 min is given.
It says 4 h 20 min
